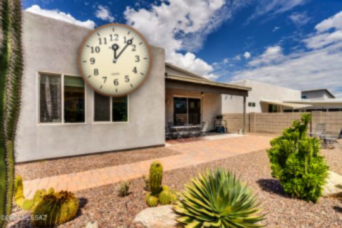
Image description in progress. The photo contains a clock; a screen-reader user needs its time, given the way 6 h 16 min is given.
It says 12 h 07 min
